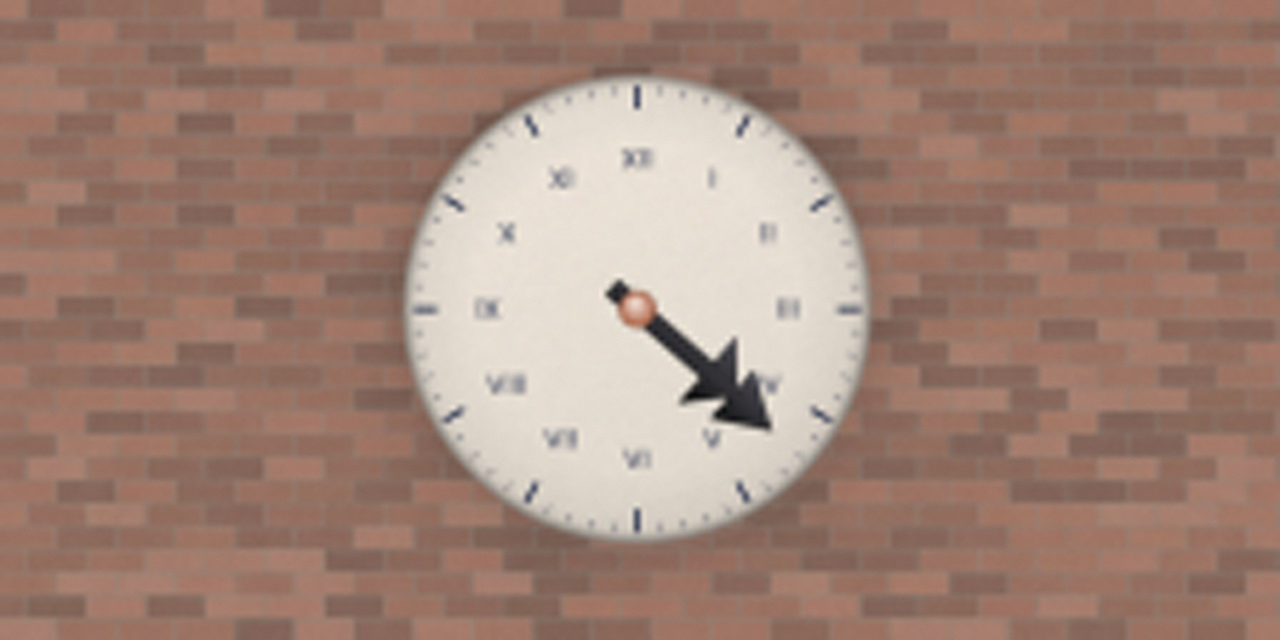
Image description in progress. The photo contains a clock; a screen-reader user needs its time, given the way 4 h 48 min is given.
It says 4 h 22 min
